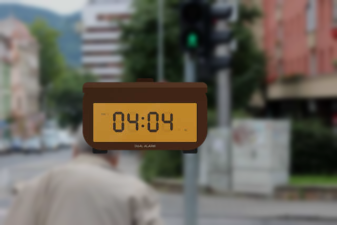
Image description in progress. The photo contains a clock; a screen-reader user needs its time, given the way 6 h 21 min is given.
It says 4 h 04 min
